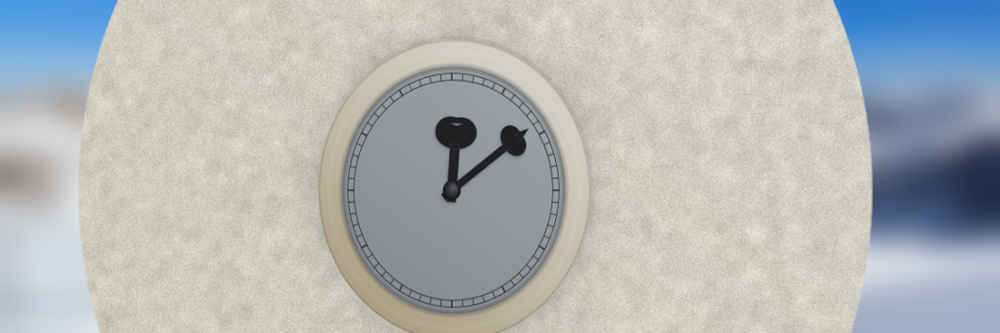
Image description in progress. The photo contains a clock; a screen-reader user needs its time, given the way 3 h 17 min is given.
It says 12 h 09 min
